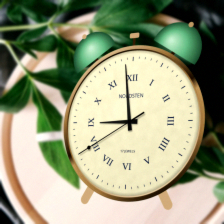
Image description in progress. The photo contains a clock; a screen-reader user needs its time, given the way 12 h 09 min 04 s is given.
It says 8 h 58 min 40 s
